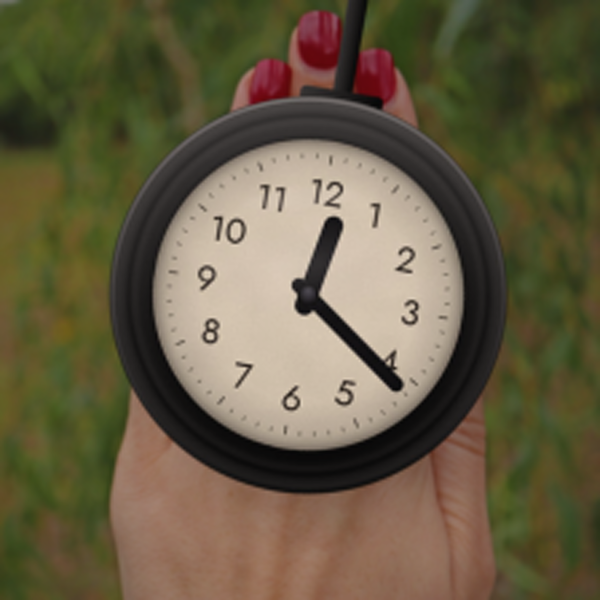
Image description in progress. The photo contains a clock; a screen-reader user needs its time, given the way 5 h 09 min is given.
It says 12 h 21 min
